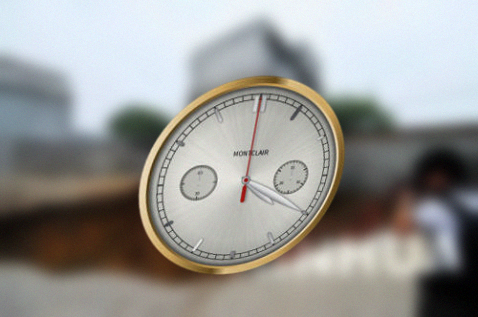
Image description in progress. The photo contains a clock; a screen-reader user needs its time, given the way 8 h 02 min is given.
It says 4 h 20 min
